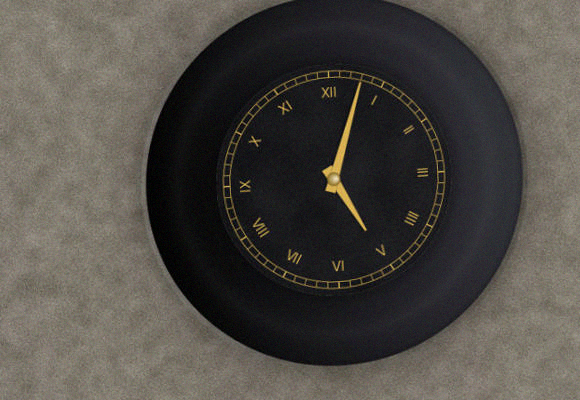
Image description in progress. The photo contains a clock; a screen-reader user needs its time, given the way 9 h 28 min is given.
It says 5 h 03 min
